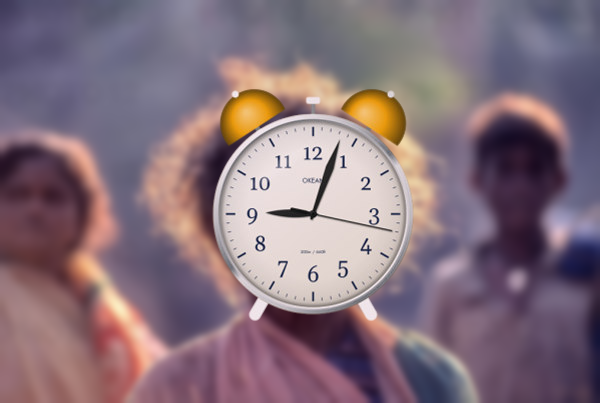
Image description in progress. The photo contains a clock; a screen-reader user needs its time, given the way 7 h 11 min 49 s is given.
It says 9 h 03 min 17 s
